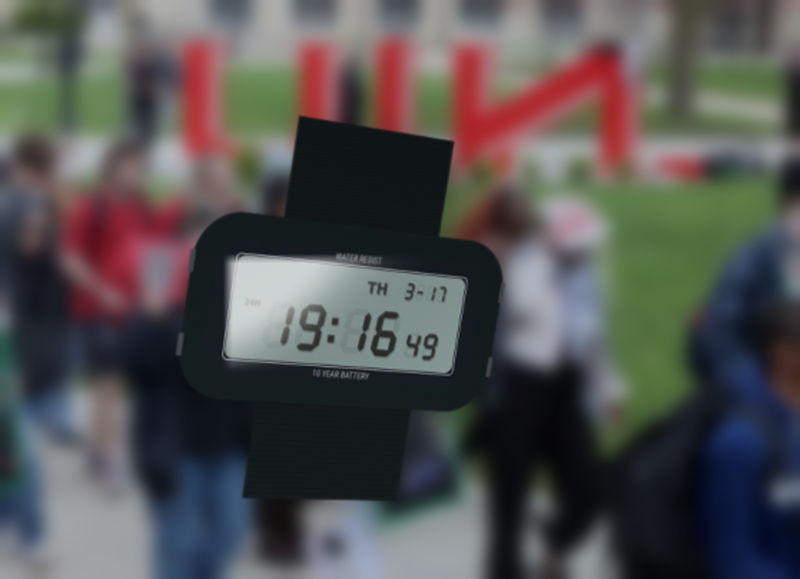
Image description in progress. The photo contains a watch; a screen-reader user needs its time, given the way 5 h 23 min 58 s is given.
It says 19 h 16 min 49 s
